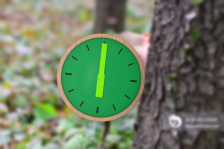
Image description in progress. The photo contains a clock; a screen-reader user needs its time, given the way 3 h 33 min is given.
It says 6 h 00 min
